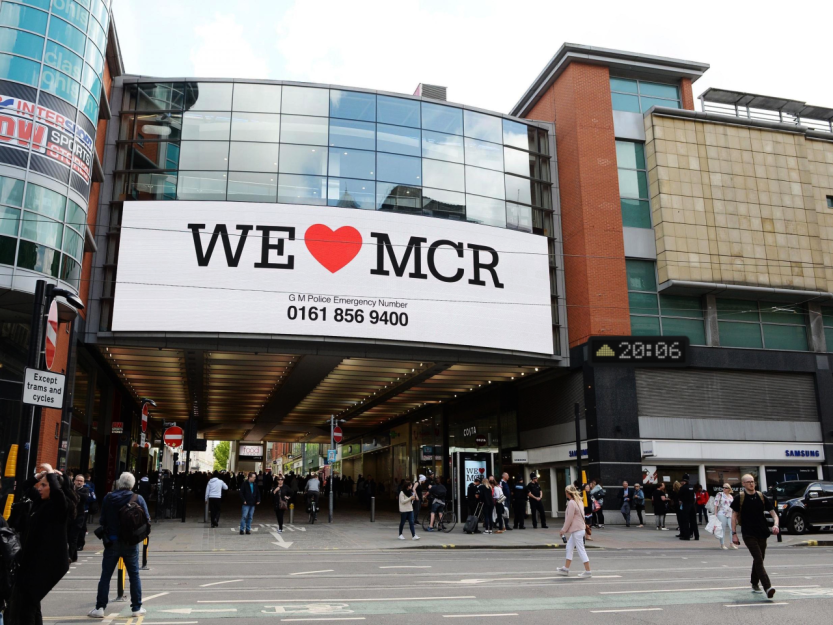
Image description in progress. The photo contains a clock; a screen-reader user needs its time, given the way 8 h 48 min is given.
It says 20 h 06 min
